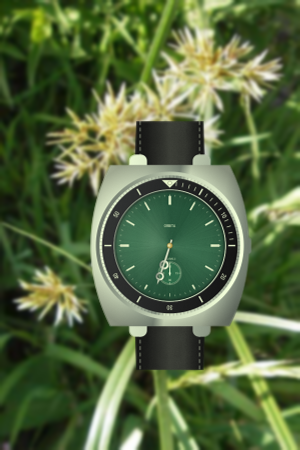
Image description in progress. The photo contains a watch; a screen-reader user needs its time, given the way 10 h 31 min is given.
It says 6 h 33 min
